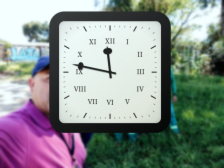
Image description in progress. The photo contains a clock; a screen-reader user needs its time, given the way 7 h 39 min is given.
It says 11 h 47 min
